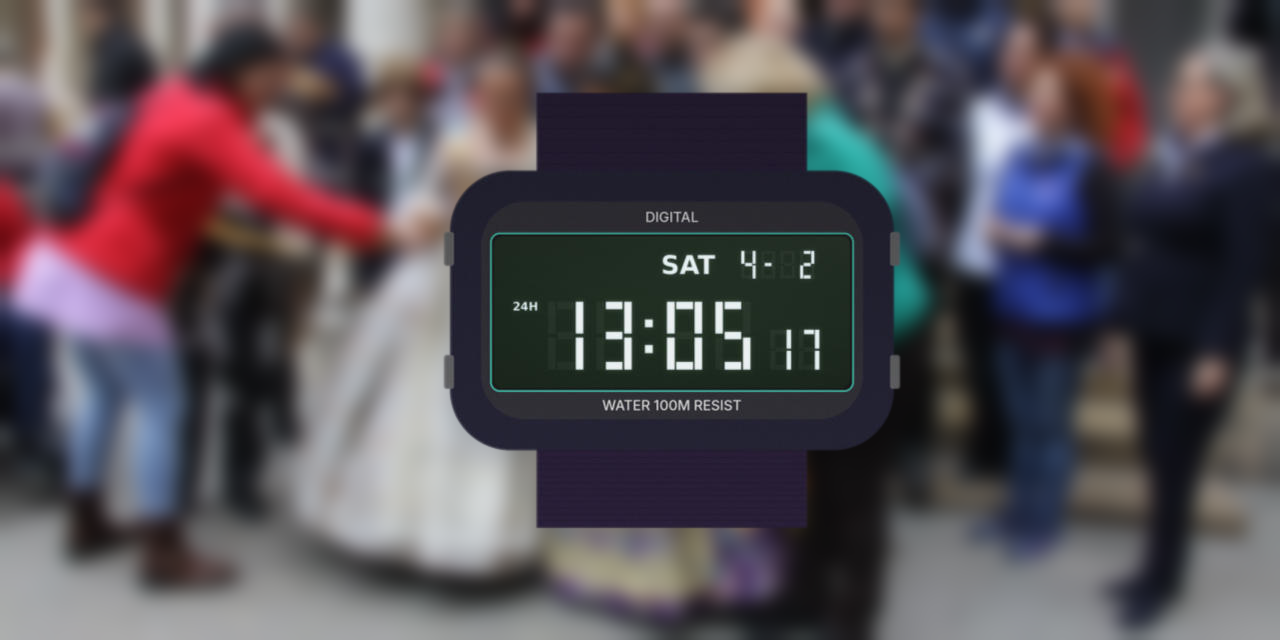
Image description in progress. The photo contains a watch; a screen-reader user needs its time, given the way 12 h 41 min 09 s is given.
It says 13 h 05 min 17 s
